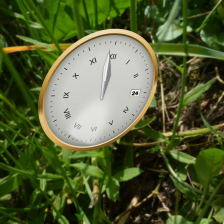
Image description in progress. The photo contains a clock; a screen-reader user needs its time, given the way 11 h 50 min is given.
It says 11 h 59 min
